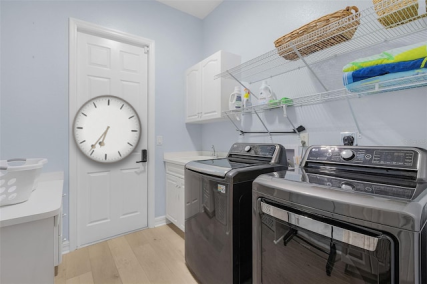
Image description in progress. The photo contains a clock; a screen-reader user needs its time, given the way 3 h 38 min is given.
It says 6 h 36 min
